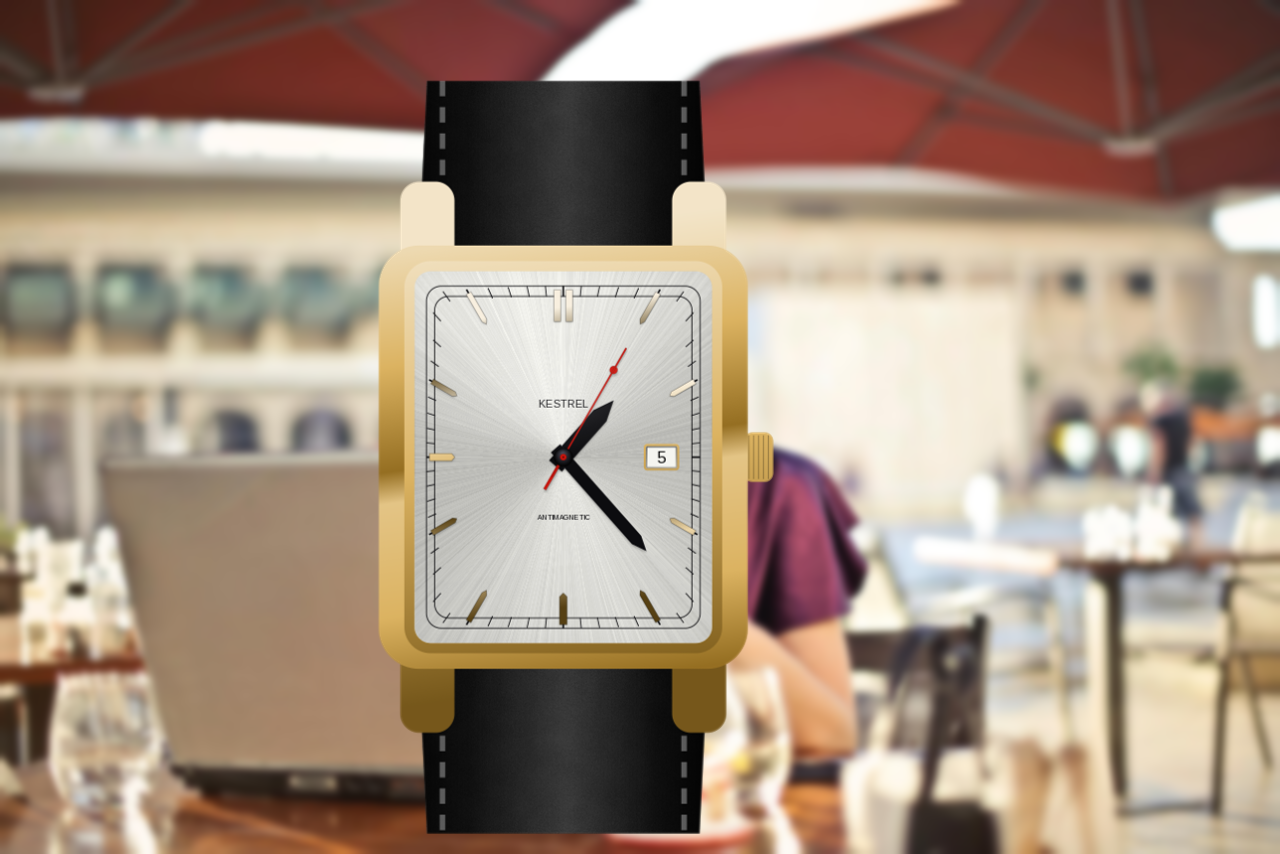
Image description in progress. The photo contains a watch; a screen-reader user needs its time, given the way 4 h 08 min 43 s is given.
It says 1 h 23 min 05 s
